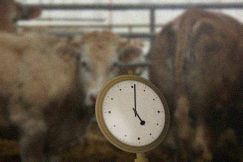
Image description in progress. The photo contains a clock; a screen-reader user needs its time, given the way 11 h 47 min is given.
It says 5 h 01 min
